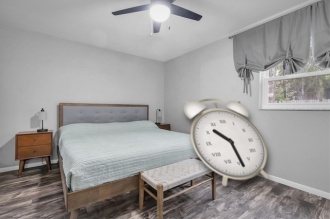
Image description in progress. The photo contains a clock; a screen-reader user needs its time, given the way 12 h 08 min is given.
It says 10 h 29 min
